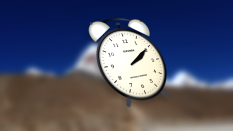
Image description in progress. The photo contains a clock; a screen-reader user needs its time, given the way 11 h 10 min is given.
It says 2 h 10 min
